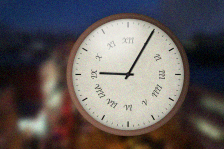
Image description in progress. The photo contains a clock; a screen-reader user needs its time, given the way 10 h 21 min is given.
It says 9 h 05 min
